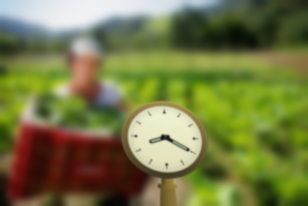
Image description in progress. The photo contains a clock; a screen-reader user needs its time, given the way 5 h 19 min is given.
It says 8 h 20 min
